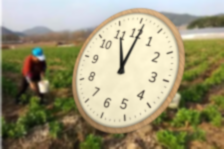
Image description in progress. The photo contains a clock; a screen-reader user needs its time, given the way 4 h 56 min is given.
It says 11 h 01 min
